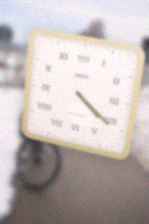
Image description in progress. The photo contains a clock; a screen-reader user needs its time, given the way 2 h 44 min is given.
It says 4 h 21 min
